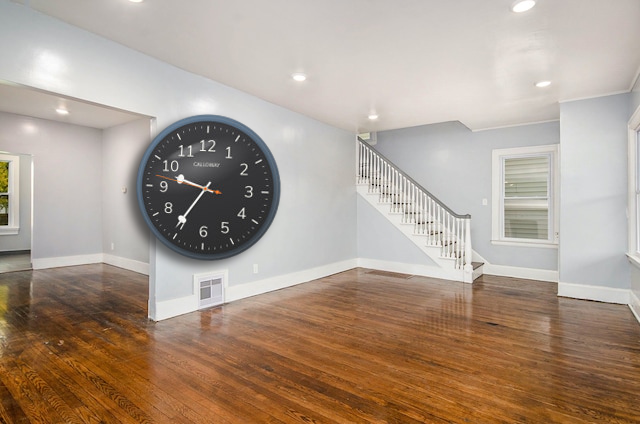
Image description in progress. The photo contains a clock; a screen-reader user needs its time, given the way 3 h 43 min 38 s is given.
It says 9 h 35 min 47 s
